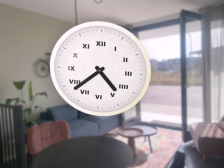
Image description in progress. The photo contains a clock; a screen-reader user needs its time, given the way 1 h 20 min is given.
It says 4 h 38 min
